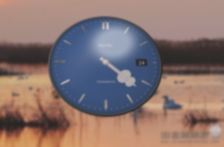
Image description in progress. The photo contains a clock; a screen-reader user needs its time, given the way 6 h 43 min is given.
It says 4 h 22 min
